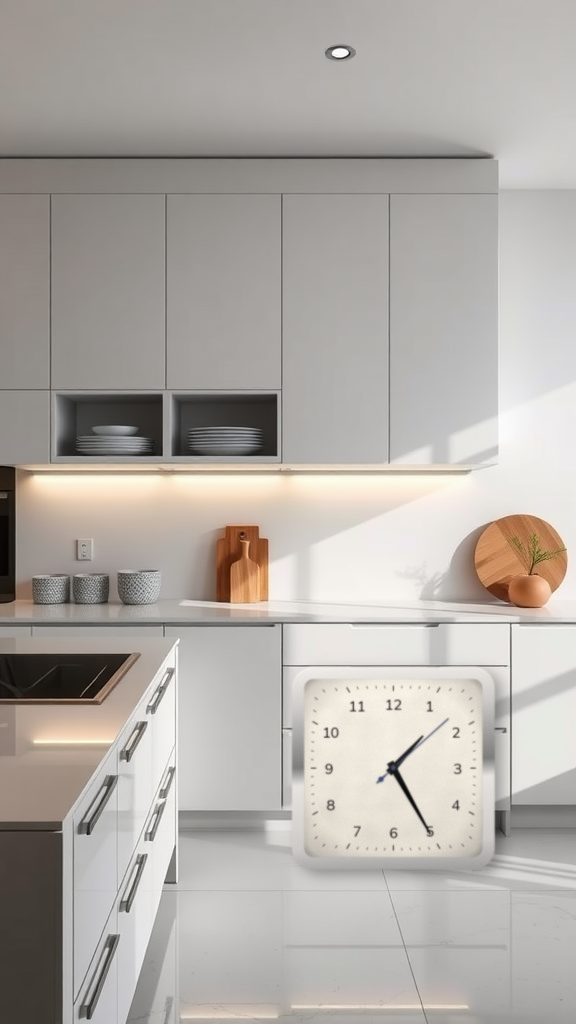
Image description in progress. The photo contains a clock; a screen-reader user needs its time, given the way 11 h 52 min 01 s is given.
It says 1 h 25 min 08 s
